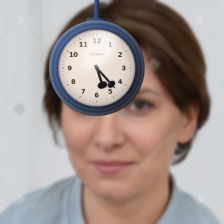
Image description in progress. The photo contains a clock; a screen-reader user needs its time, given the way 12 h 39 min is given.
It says 5 h 23 min
